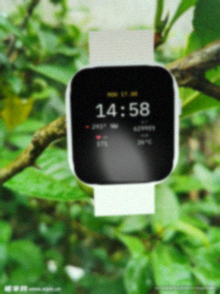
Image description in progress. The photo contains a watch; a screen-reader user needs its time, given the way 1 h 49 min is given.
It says 14 h 58 min
